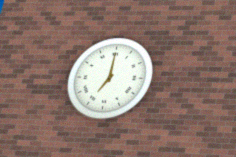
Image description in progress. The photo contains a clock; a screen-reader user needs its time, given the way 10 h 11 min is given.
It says 7 h 00 min
